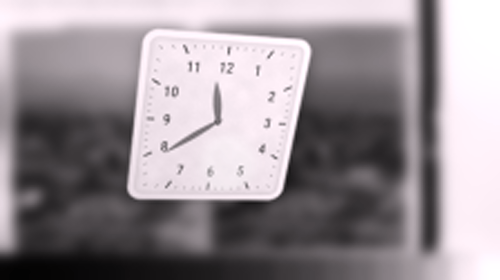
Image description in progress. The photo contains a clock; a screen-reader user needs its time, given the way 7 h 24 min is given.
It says 11 h 39 min
